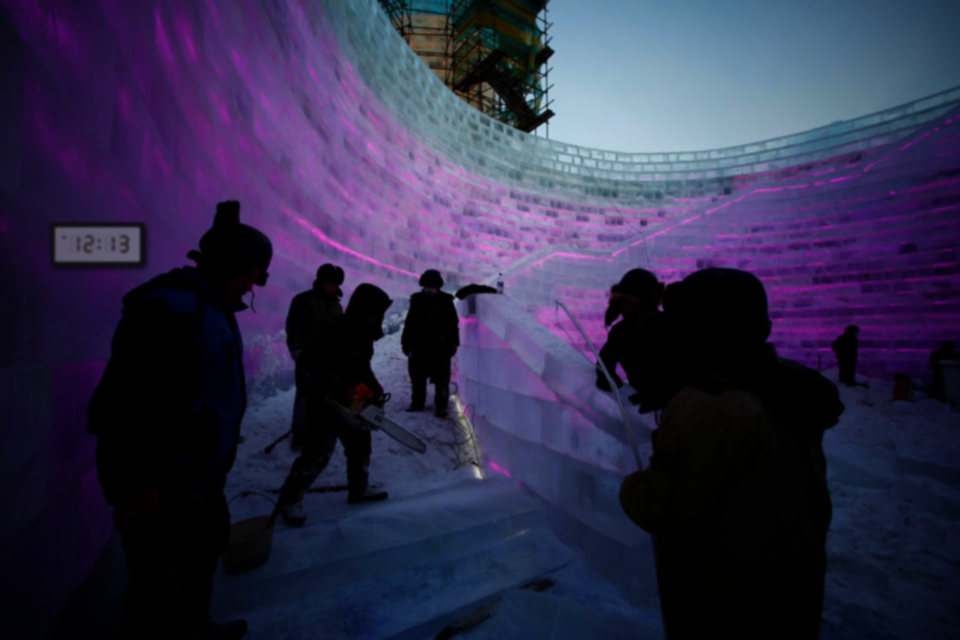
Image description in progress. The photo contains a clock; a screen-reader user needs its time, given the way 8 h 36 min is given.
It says 12 h 13 min
